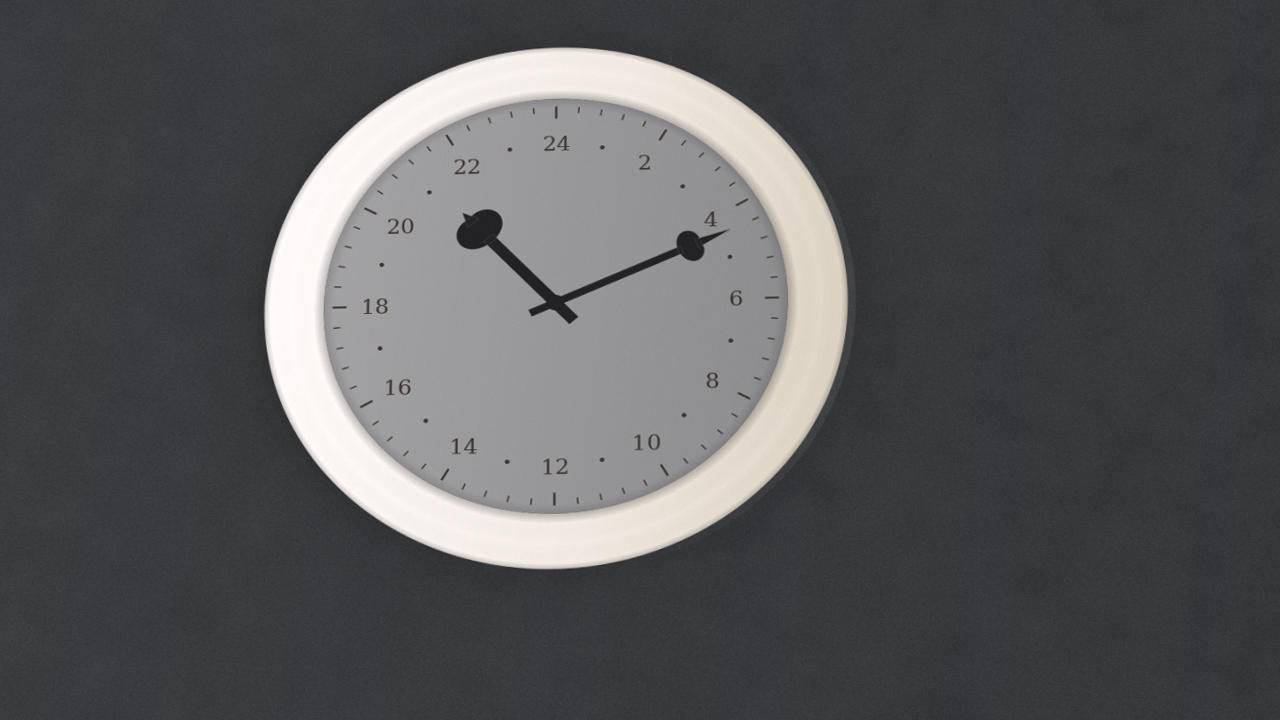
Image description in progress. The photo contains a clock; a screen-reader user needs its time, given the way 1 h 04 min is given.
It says 21 h 11 min
